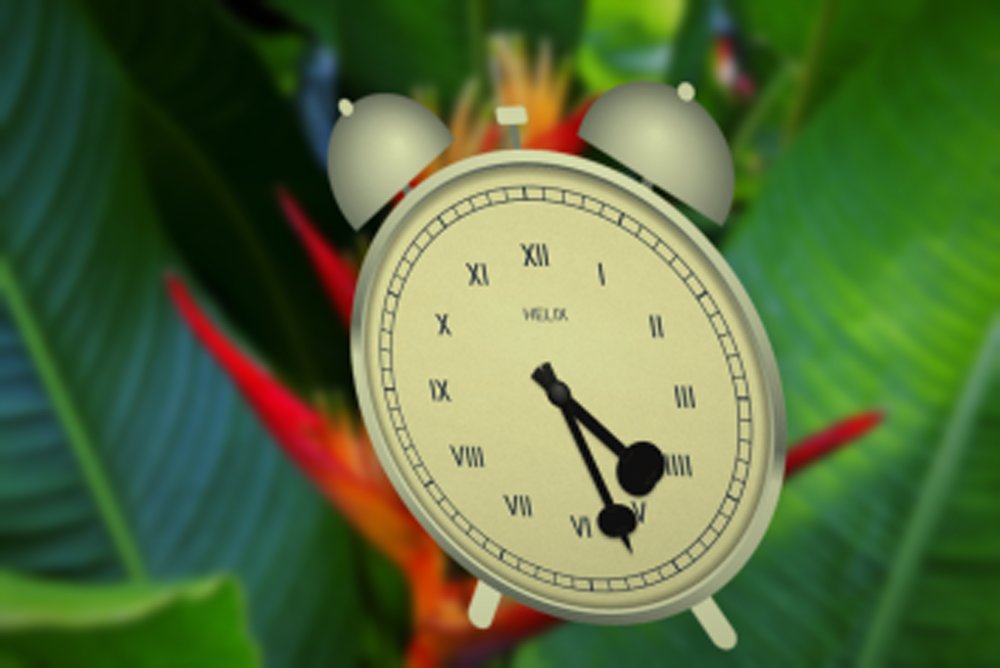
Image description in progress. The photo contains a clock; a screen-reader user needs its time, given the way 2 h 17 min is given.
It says 4 h 27 min
